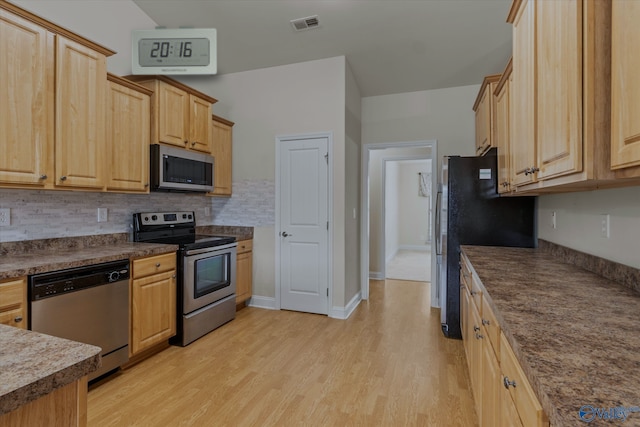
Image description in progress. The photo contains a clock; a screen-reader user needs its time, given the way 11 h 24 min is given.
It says 20 h 16 min
